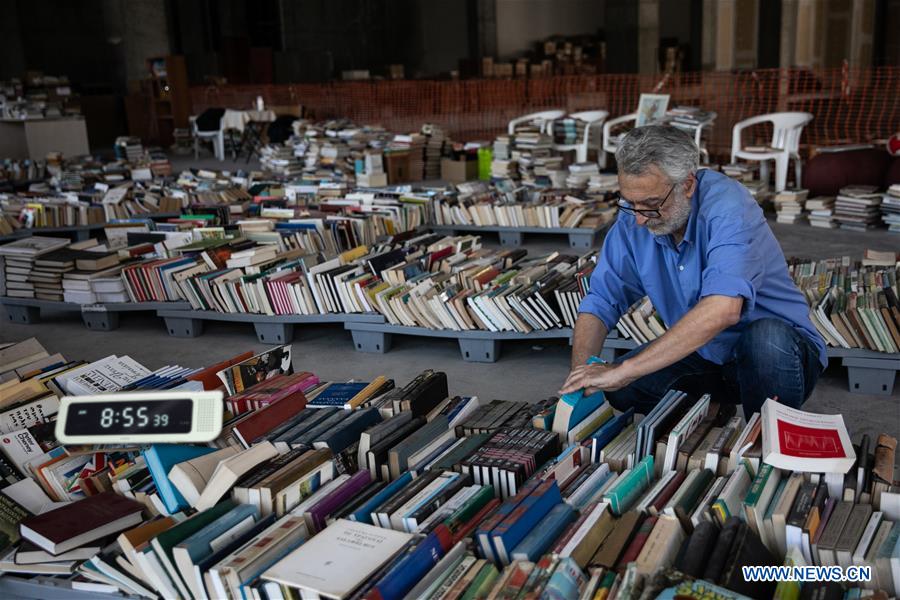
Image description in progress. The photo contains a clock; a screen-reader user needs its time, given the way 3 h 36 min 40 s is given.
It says 8 h 55 min 39 s
